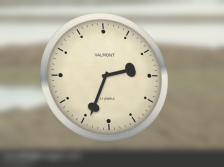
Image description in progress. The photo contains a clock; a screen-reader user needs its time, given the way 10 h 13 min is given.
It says 2 h 34 min
